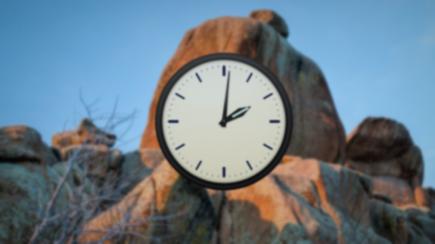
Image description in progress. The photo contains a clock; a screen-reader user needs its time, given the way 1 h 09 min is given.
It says 2 h 01 min
